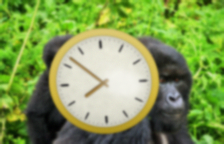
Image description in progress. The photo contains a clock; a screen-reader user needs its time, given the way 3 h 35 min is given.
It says 7 h 52 min
